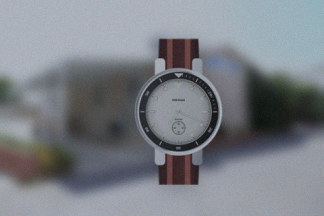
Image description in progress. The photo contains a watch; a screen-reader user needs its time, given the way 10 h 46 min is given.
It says 7 h 19 min
